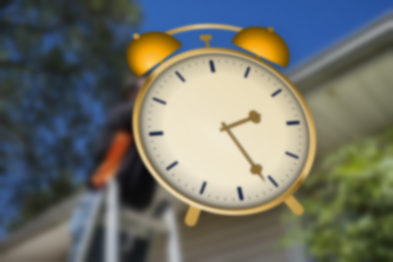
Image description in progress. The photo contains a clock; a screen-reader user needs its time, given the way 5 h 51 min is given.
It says 2 h 26 min
